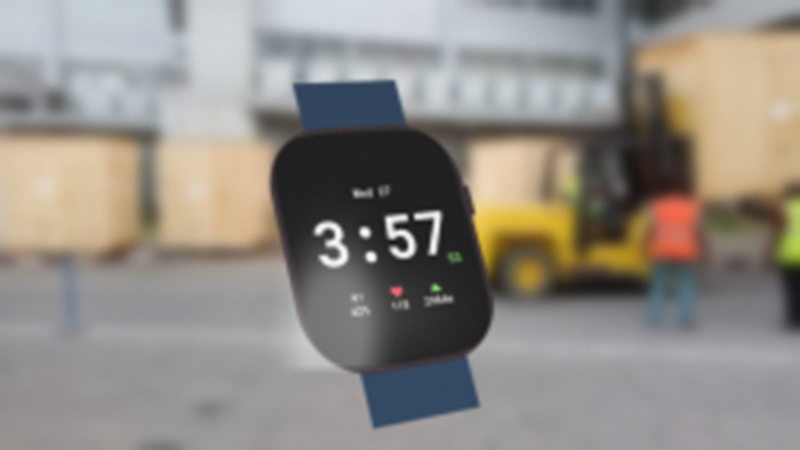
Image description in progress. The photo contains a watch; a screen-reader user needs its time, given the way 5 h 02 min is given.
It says 3 h 57 min
